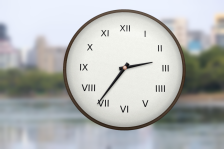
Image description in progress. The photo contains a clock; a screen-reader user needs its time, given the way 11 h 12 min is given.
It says 2 h 36 min
